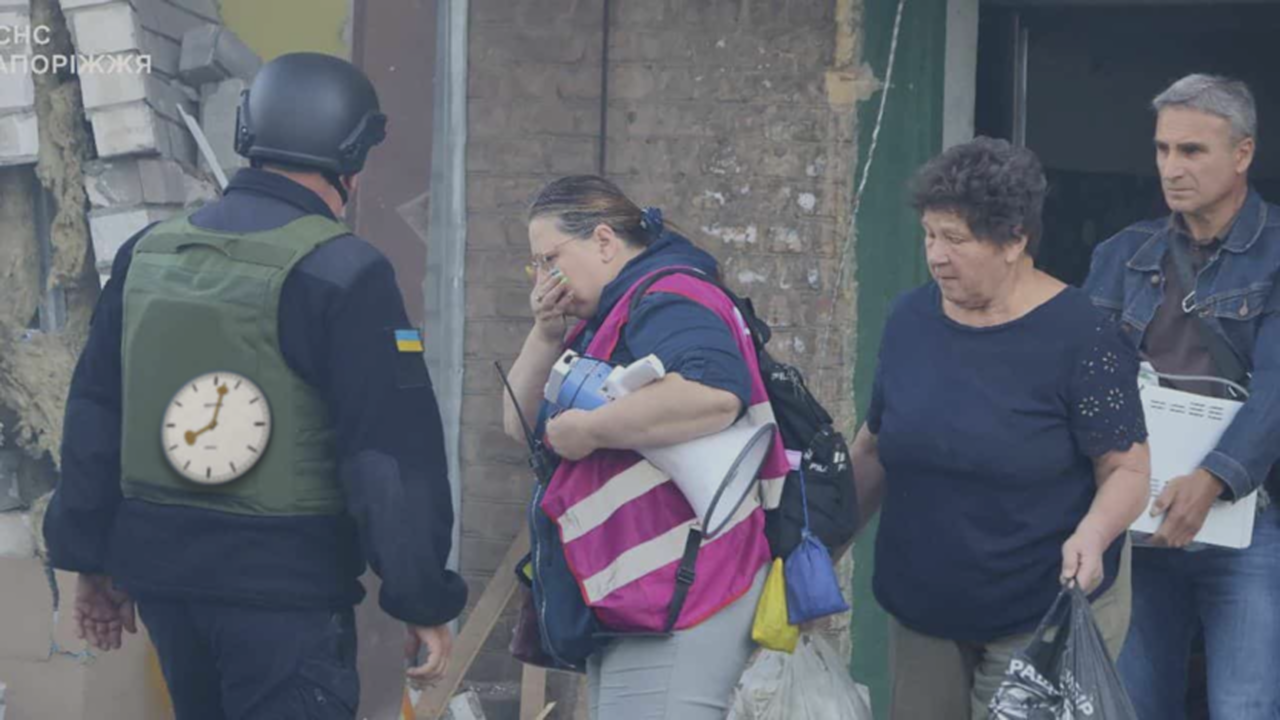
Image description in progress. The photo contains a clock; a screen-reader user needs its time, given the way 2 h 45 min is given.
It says 8 h 02 min
